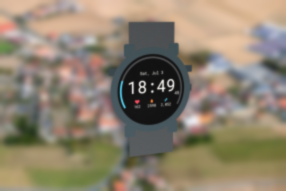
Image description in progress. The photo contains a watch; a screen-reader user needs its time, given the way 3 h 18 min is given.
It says 18 h 49 min
